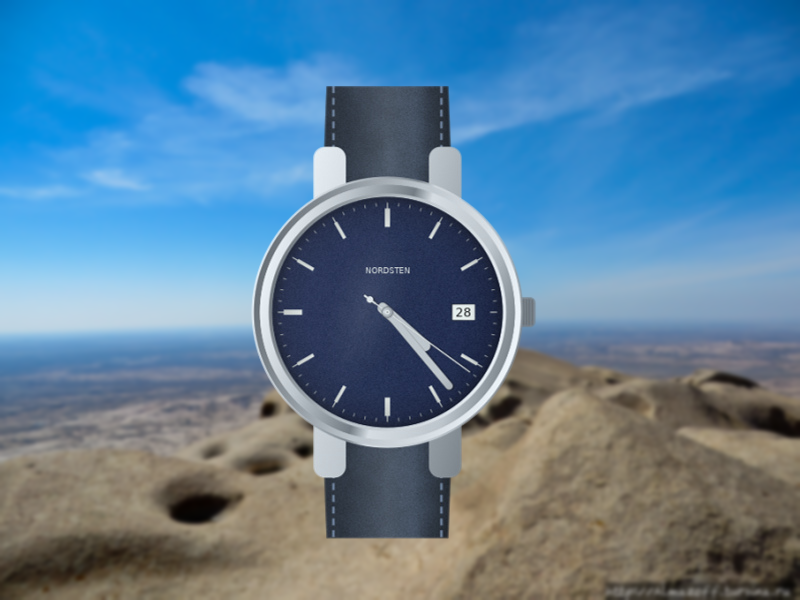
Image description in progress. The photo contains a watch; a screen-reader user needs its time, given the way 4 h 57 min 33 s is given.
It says 4 h 23 min 21 s
